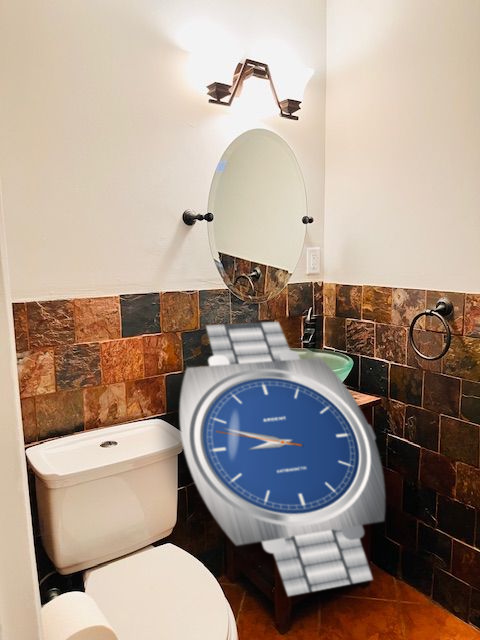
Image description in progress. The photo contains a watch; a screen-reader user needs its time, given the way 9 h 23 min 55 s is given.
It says 8 h 48 min 48 s
